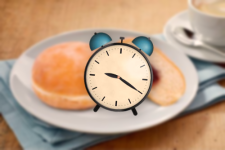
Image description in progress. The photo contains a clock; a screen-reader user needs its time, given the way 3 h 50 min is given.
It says 9 h 20 min
